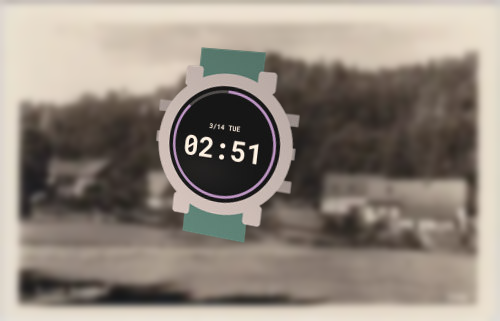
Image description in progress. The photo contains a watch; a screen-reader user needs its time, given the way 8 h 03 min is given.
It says 2 h 51 min
